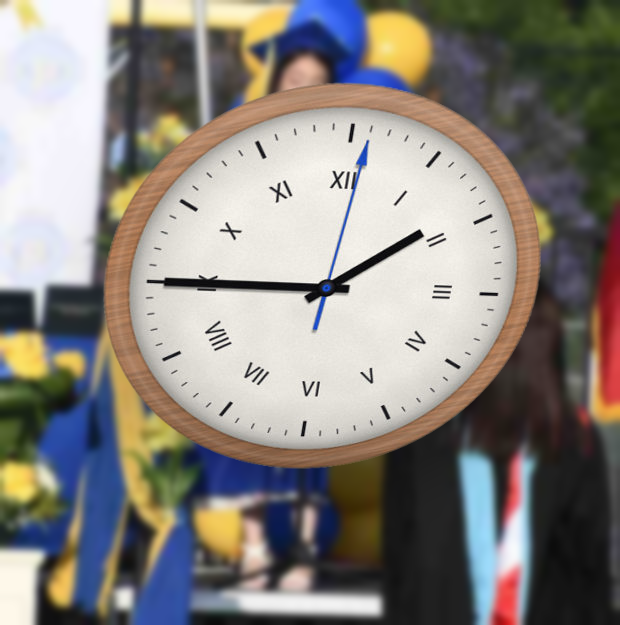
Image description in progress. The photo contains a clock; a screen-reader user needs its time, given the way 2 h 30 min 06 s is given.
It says 1 h 45 min 01 s
